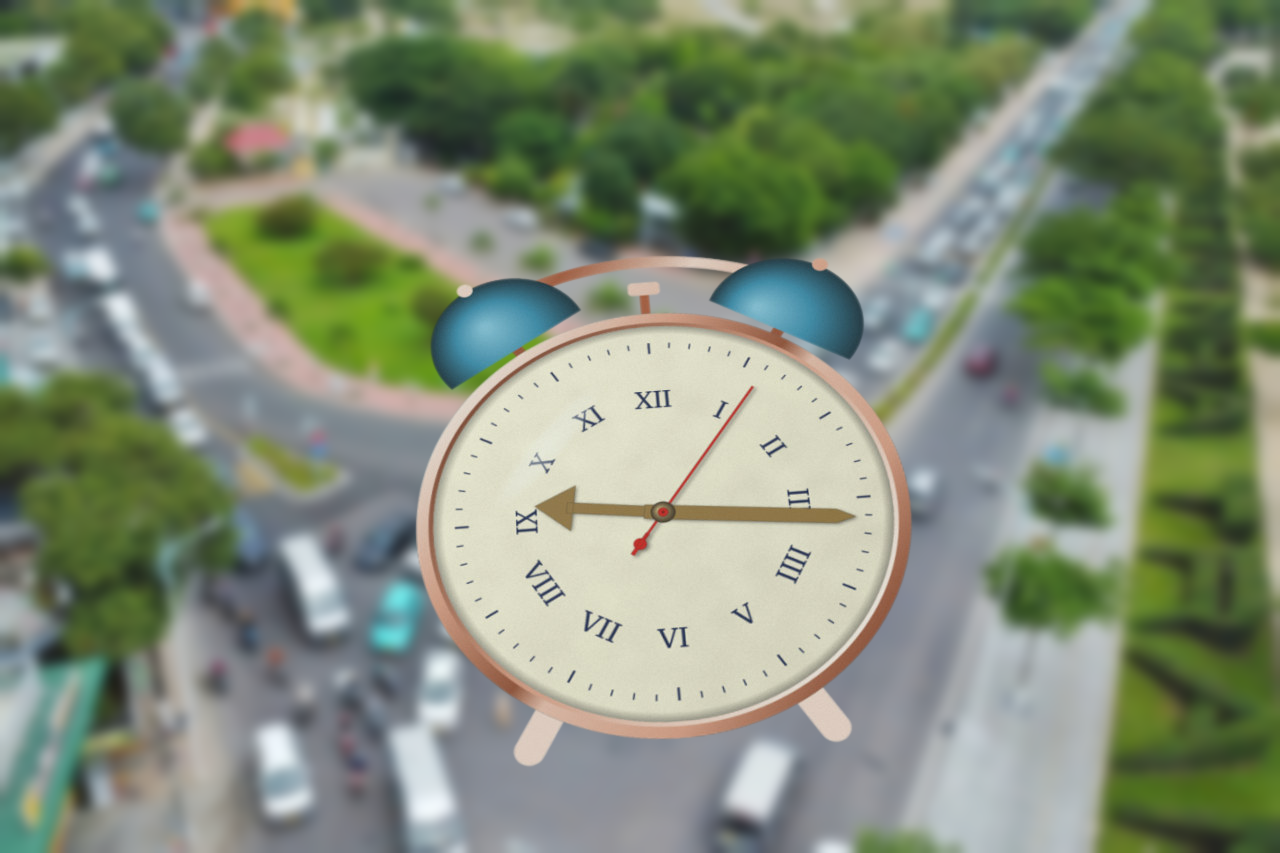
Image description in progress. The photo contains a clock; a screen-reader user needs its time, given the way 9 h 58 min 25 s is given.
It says 9 h 16 min 06 s
